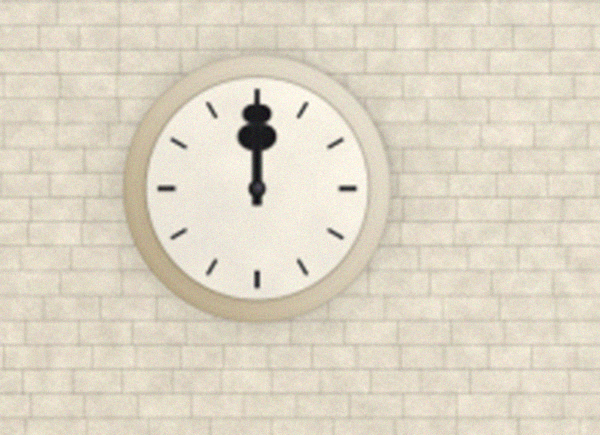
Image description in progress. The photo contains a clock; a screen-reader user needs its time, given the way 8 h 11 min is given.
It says 12 h 00 min
